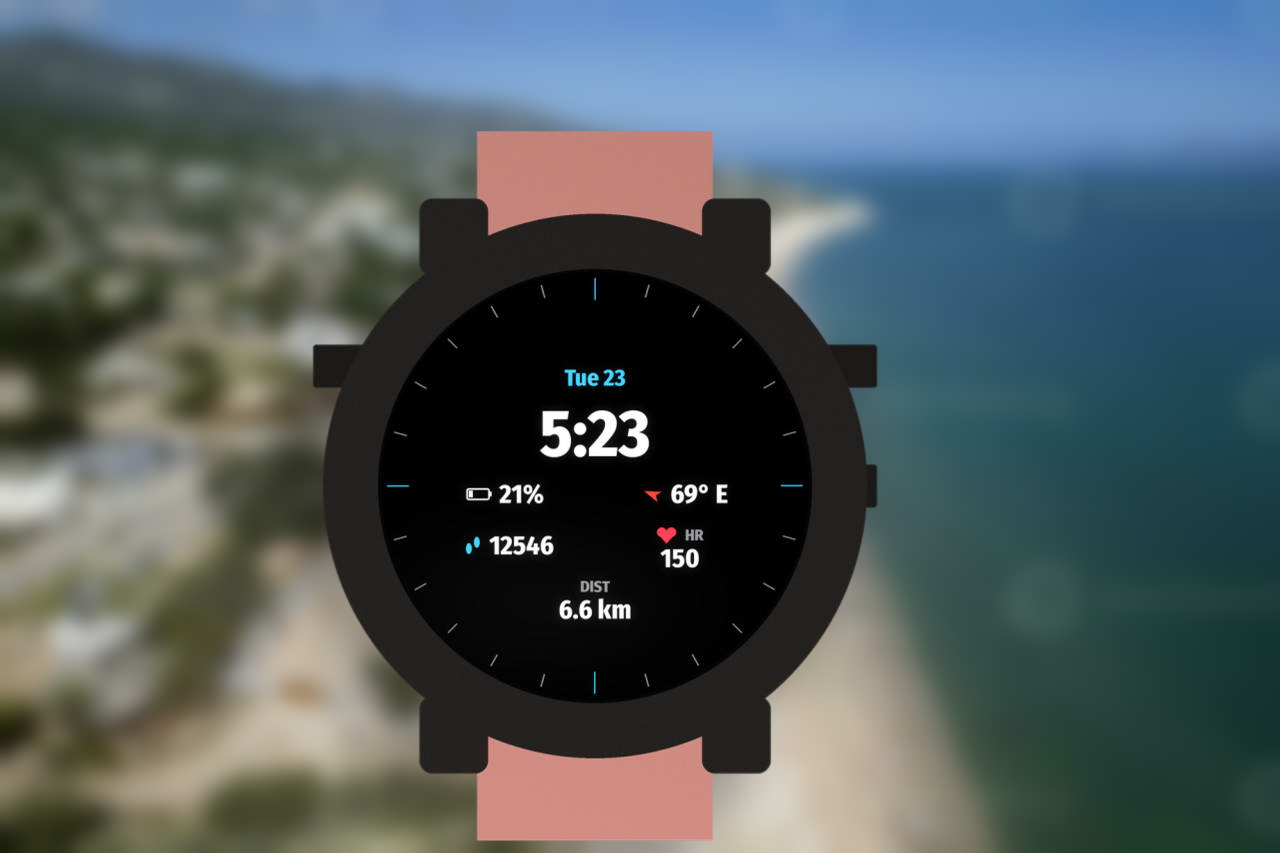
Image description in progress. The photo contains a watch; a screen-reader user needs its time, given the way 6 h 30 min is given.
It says 5 h 23 min
